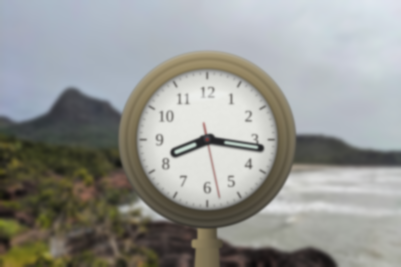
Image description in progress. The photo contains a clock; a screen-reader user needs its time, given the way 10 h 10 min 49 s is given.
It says 8 h 16 min 28 s
